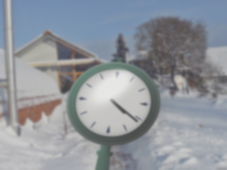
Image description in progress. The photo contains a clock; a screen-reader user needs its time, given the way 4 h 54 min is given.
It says 4 h 21 min
